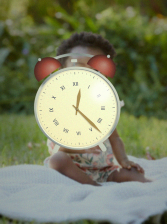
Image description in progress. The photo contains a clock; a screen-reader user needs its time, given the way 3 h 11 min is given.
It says 12 h 23 min
